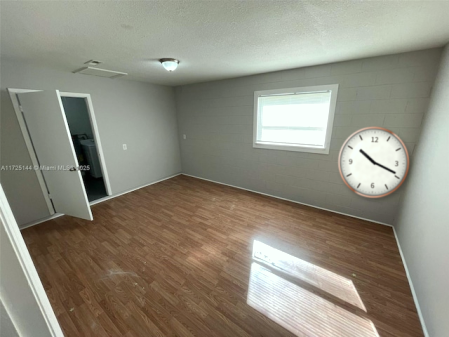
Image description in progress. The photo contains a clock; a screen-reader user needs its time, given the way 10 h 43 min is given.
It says 10 h 19 min
